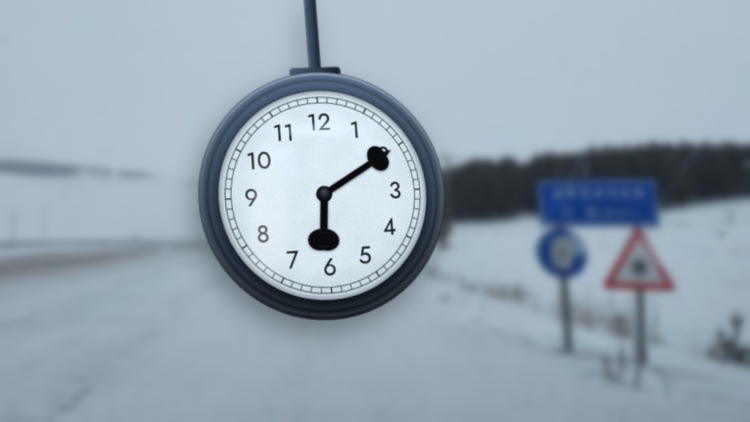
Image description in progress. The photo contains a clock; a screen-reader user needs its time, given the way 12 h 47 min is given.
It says 6 h 10 min
